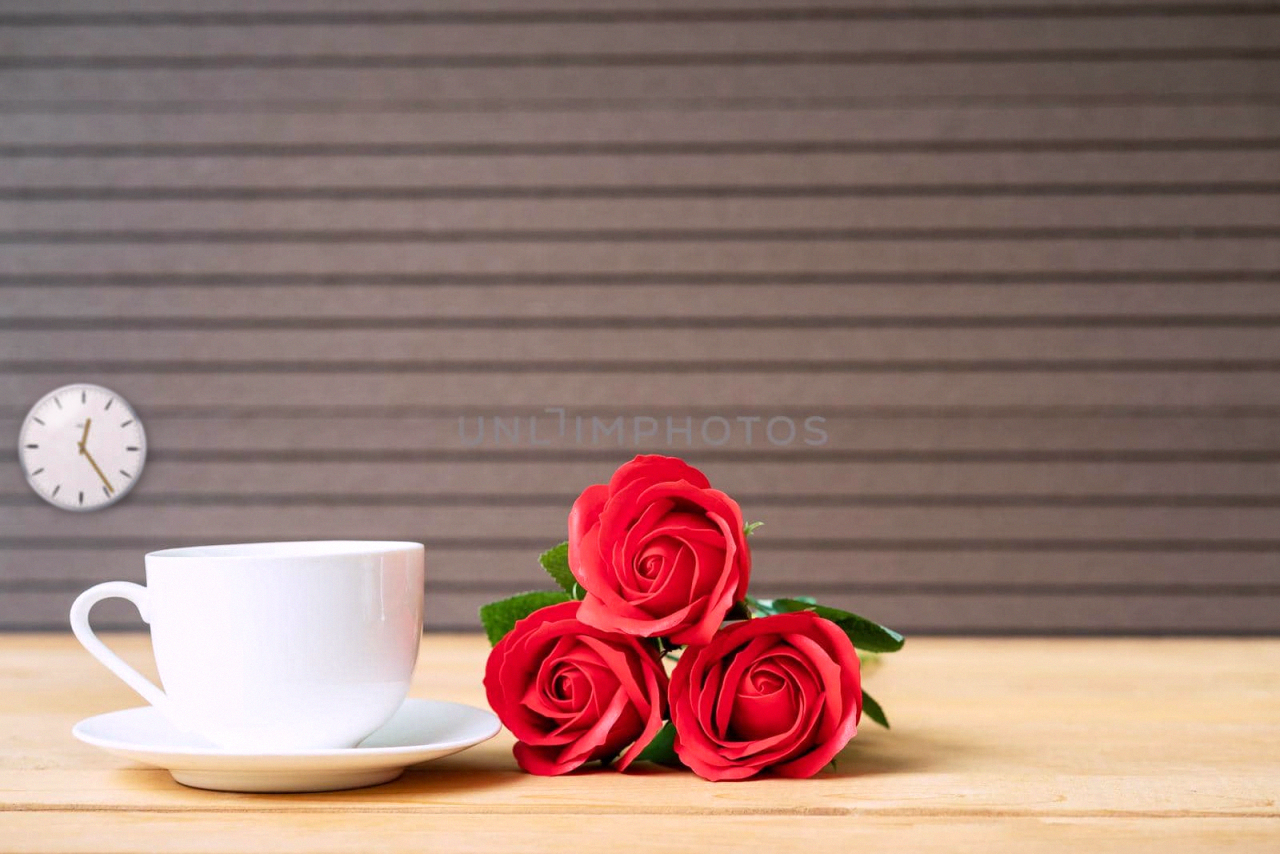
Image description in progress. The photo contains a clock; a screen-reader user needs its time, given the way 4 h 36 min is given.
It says 12 h 24 min
